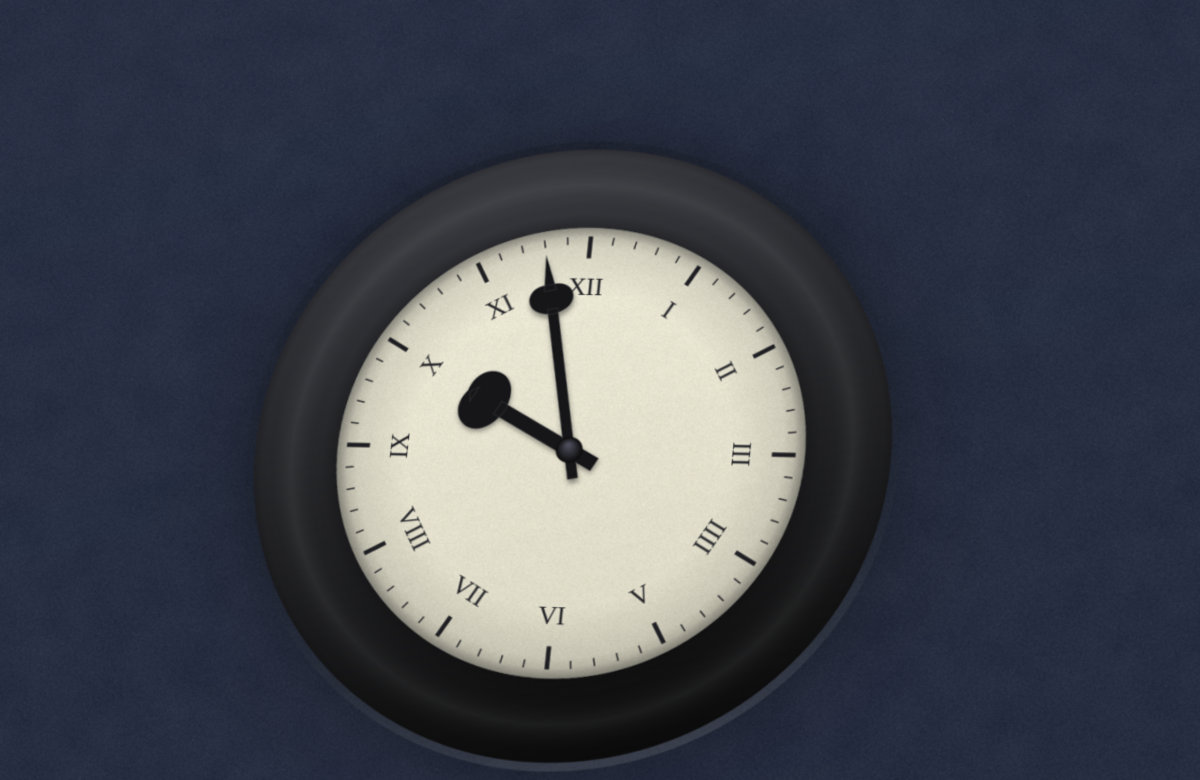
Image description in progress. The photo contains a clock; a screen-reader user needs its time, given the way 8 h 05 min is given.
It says 9 h 58 min
